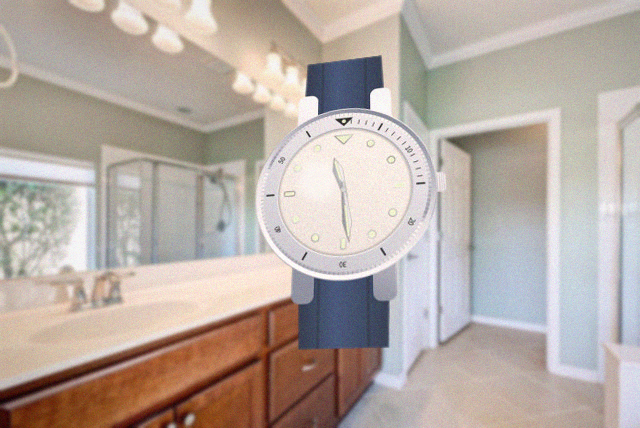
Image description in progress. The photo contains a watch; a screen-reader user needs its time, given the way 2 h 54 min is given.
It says 11 h 29 min
